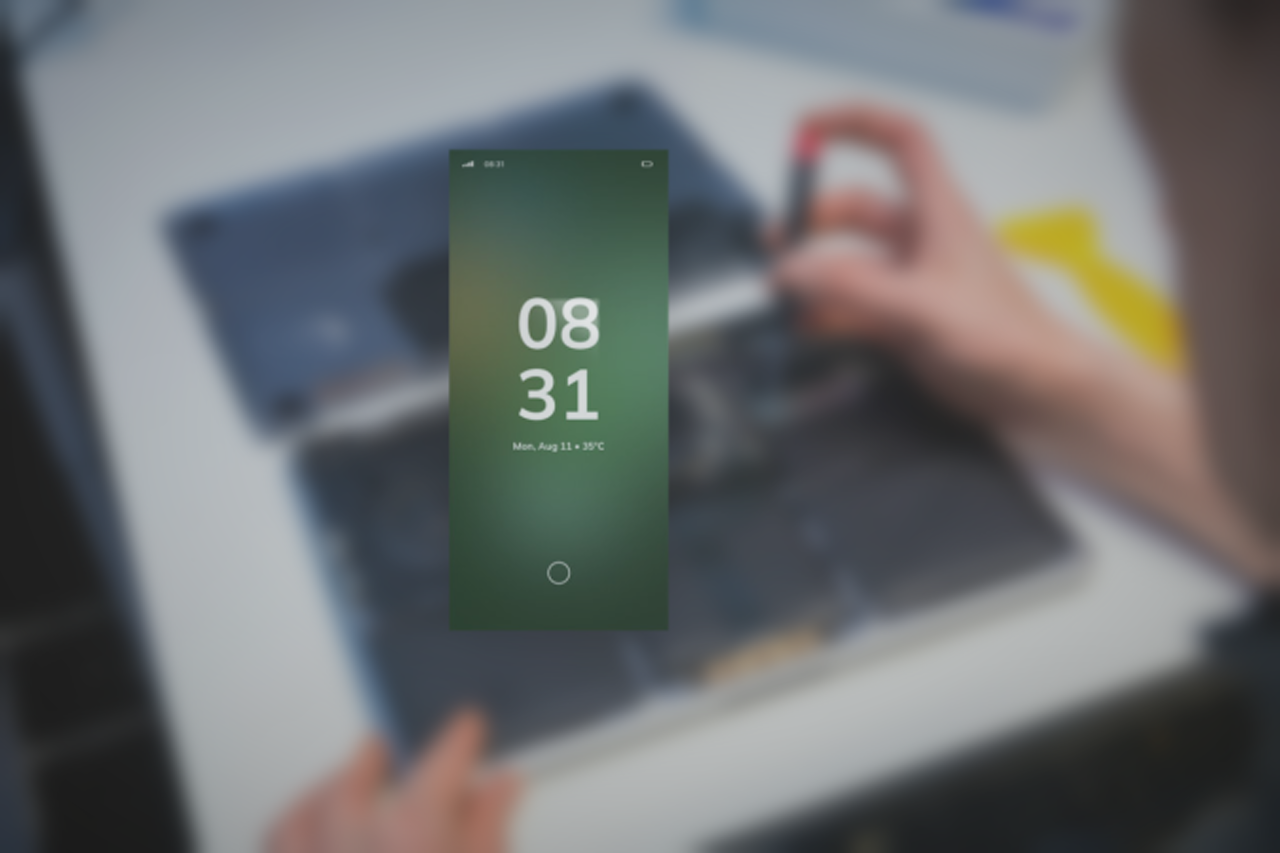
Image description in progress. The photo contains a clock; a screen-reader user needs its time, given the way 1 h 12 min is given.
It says 8 h 31 min
